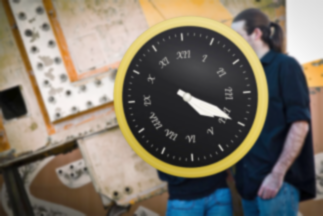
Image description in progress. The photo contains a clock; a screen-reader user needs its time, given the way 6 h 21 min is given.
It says 4 h 20 min
